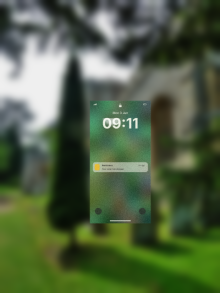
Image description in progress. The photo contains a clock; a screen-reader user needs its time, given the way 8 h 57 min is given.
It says 9 h 11 min
